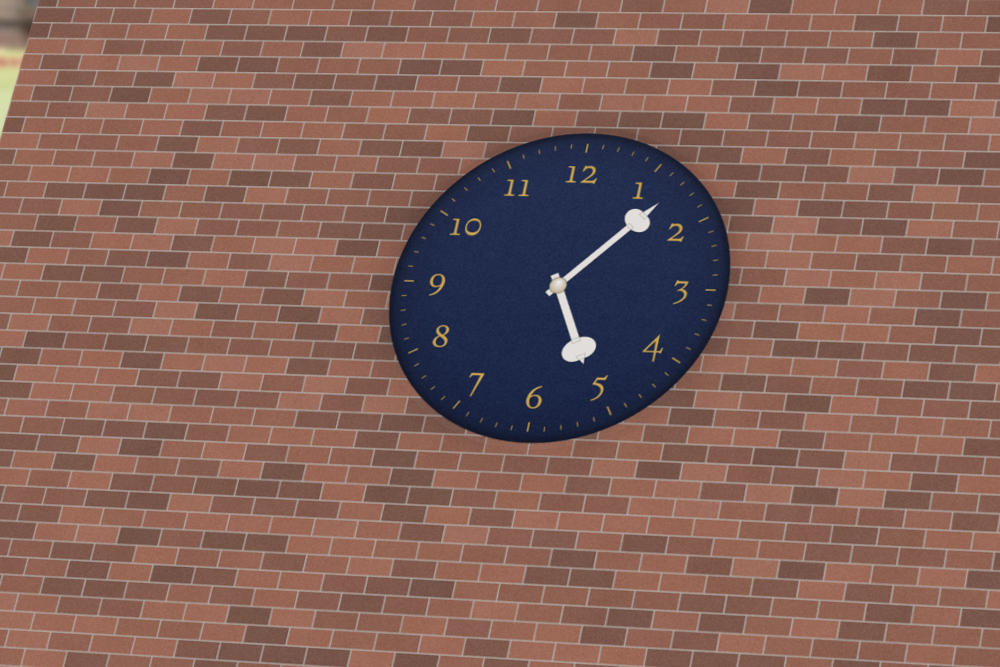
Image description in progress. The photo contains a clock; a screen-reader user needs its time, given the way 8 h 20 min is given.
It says 5 h 07 min
